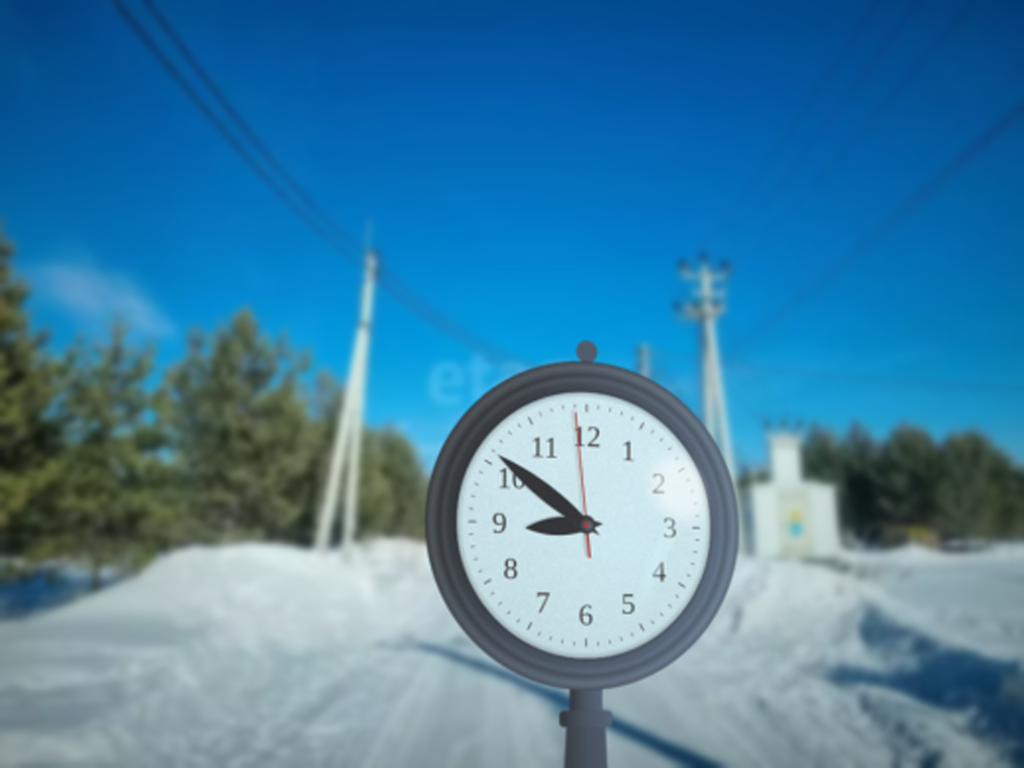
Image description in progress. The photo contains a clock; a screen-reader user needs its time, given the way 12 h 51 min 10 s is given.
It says 8 h 50 min 59 s
